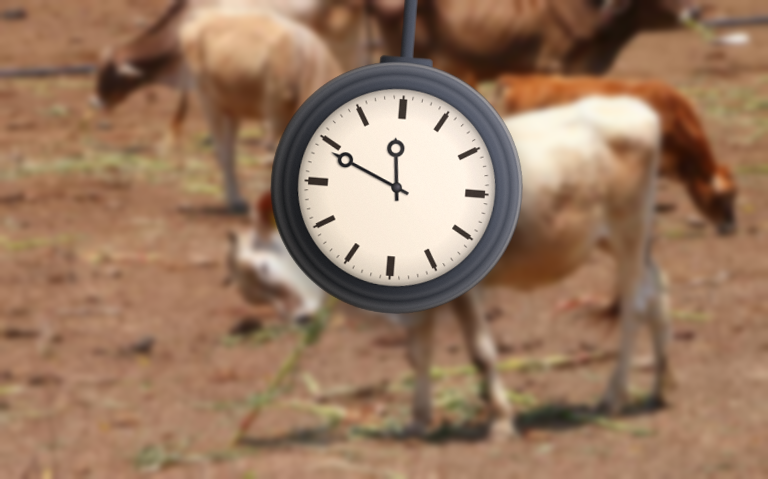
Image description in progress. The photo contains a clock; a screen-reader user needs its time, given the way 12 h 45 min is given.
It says 11 h 49 min
